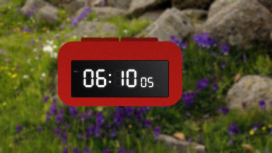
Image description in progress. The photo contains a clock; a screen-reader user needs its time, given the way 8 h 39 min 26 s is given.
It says 6 h 10 min 05 s
